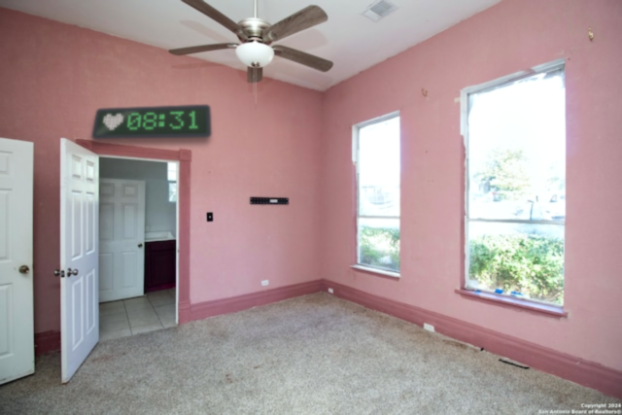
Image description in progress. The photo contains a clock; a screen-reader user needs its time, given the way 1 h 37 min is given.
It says 8 h 31 min
